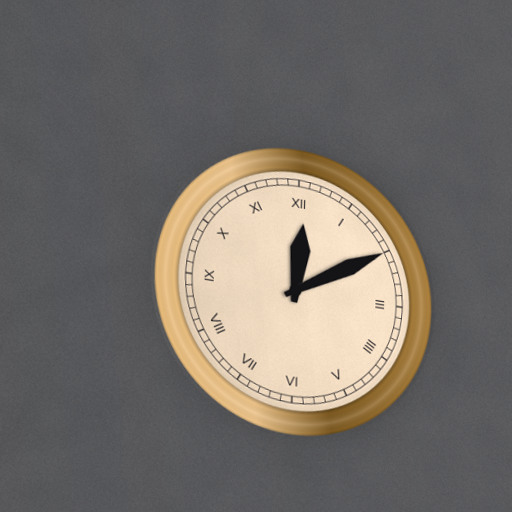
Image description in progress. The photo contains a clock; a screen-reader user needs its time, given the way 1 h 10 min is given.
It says 12 h 10 min
